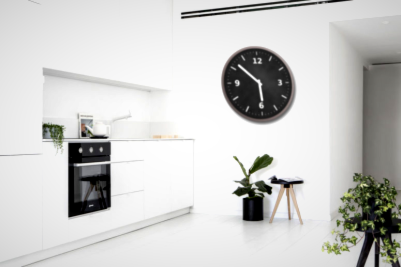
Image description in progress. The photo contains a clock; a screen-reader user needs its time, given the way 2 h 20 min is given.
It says 5 h 52 min
